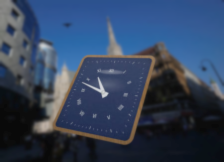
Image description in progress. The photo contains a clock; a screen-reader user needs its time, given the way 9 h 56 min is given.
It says 10 h 48 min
